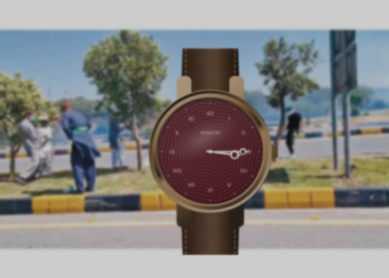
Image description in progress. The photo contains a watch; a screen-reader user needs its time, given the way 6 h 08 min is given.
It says 3 h 15 min
